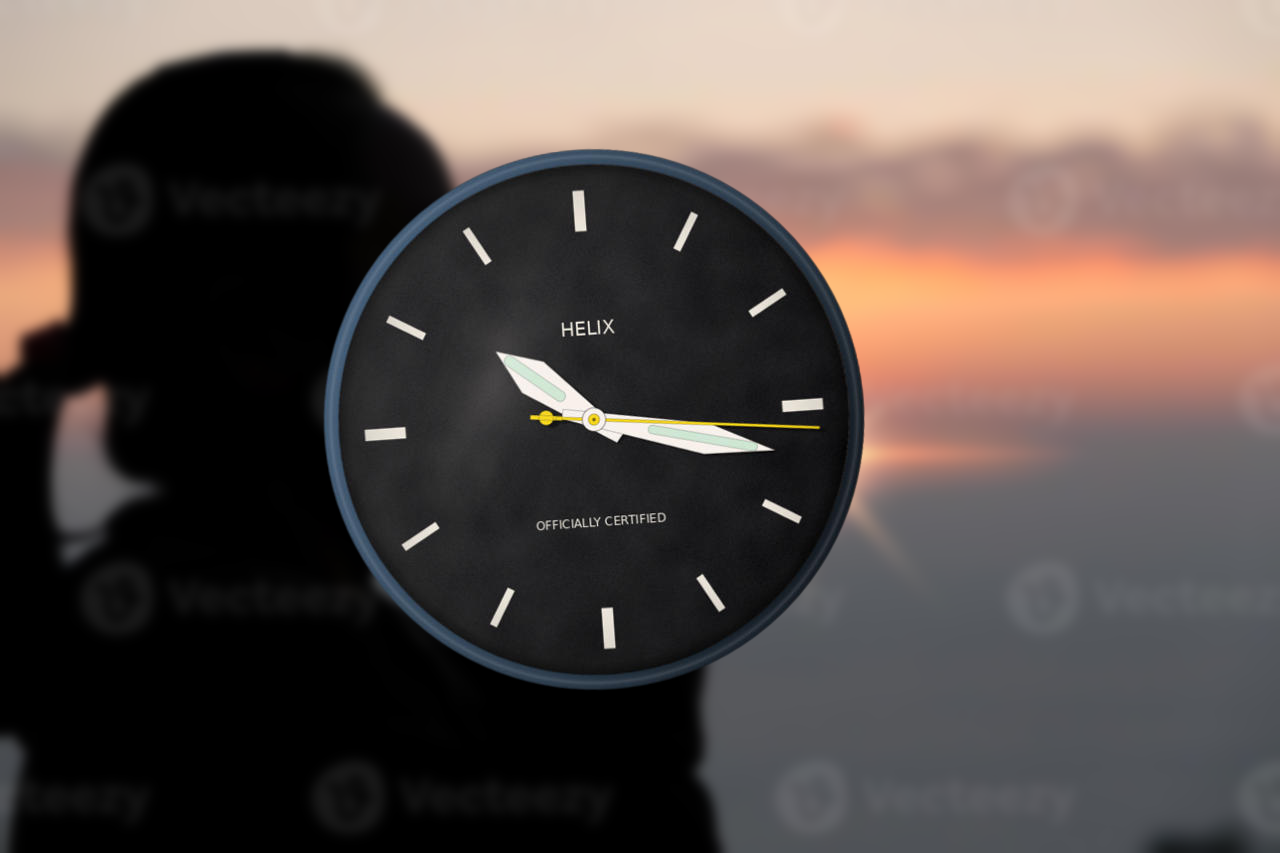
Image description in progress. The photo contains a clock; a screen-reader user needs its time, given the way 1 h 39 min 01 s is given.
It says 10 h 17 min 16 s
